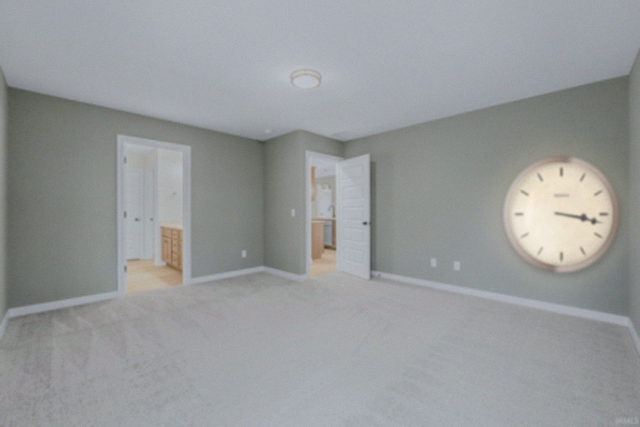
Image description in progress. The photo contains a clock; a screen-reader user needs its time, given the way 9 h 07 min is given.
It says 3 h 17 min
